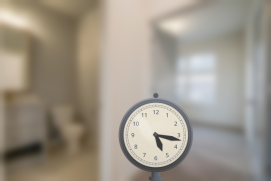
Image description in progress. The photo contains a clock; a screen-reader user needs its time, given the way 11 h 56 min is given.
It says 5 h 17 min
